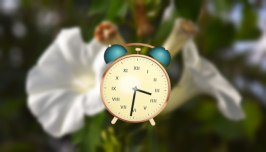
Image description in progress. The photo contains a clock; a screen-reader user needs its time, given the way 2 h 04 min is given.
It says 3 h 31 min
